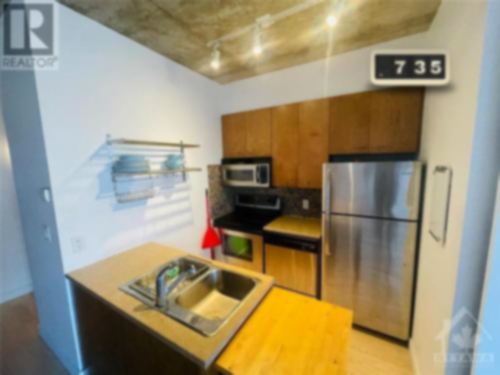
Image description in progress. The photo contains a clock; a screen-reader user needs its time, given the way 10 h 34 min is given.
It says 7 h 35 min
